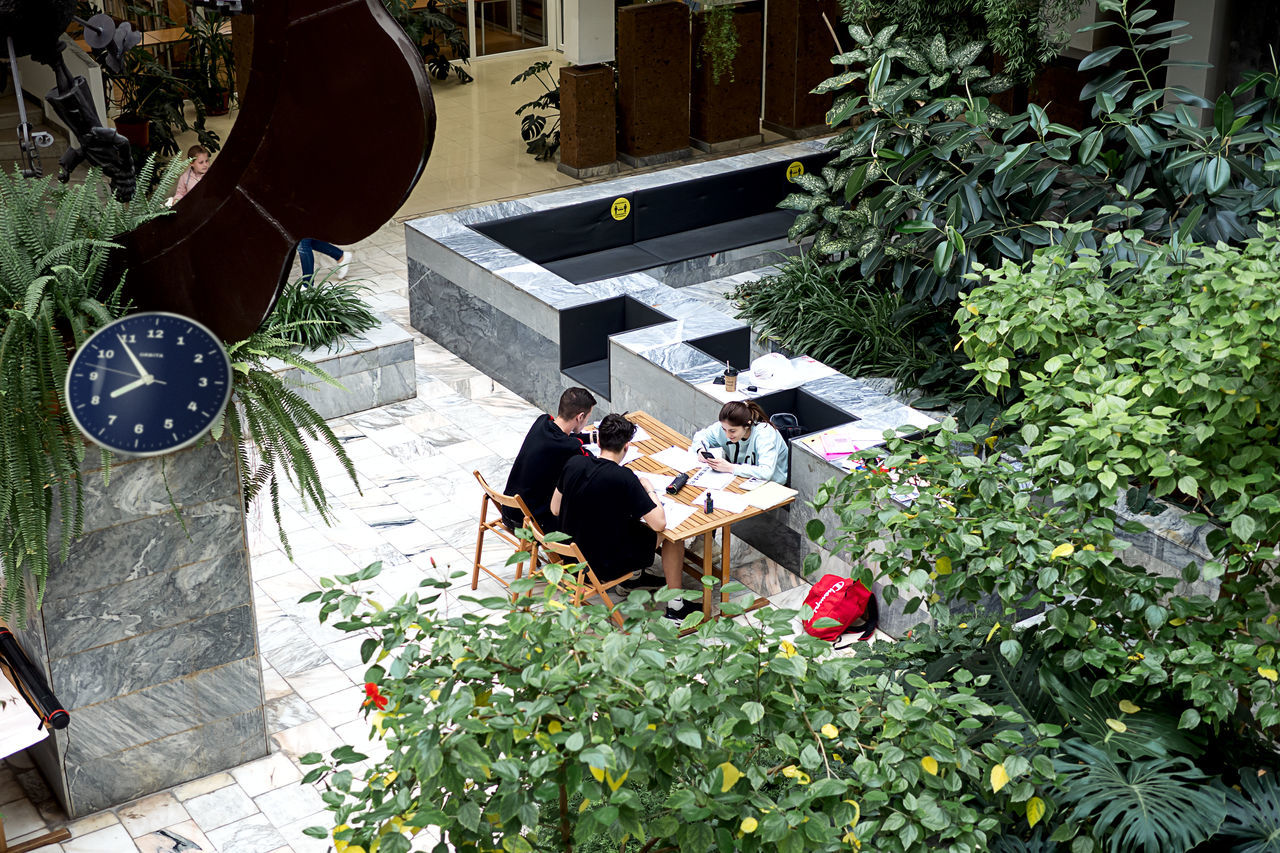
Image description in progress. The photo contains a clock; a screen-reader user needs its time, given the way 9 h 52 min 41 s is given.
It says 7 h 53 min 47 s
